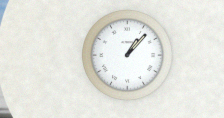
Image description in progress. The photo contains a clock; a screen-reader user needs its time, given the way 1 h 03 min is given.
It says 1 h 07 min
